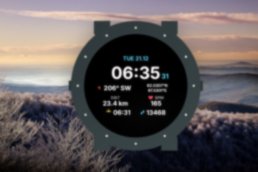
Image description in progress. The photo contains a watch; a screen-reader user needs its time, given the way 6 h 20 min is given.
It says 6 h 35 min
